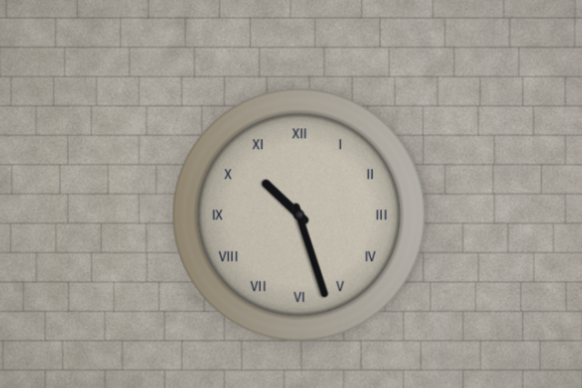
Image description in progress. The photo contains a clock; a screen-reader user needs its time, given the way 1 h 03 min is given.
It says 10 h 27 min
